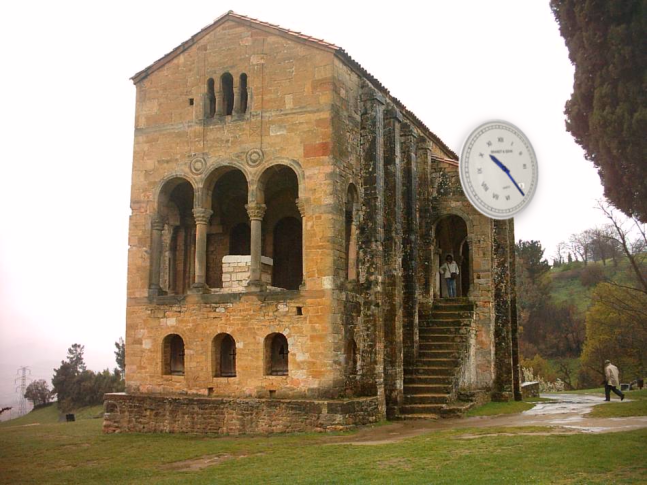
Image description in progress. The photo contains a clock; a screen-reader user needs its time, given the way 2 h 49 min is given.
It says 10 h 24 min
